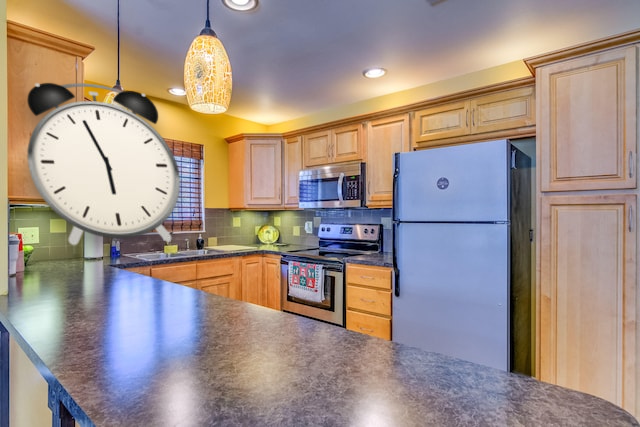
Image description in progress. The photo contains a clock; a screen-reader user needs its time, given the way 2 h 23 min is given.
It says 5 h 57 min
